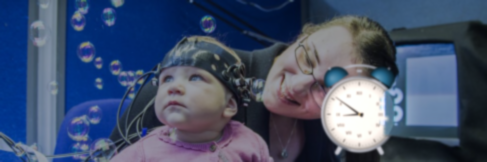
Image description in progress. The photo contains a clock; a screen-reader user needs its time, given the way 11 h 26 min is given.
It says 8 h 51 min
